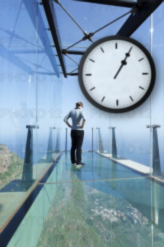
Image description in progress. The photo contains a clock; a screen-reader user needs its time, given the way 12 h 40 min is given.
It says 1 h 05 min
